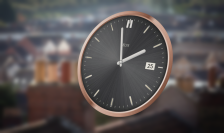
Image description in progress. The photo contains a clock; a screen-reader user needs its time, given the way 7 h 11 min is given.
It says 1 h 58 min
